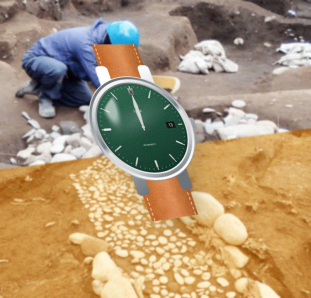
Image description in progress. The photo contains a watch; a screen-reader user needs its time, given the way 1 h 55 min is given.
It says 12 h 00 min
